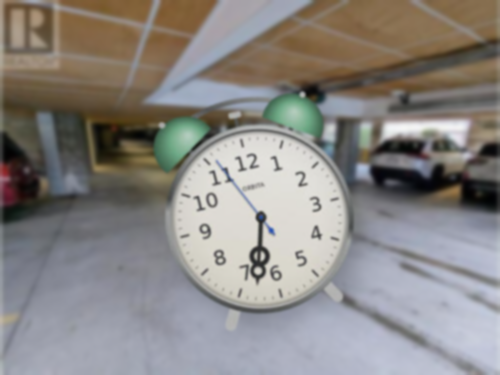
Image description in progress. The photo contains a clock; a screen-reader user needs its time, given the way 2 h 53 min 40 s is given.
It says 6 h 32 min 56 s
